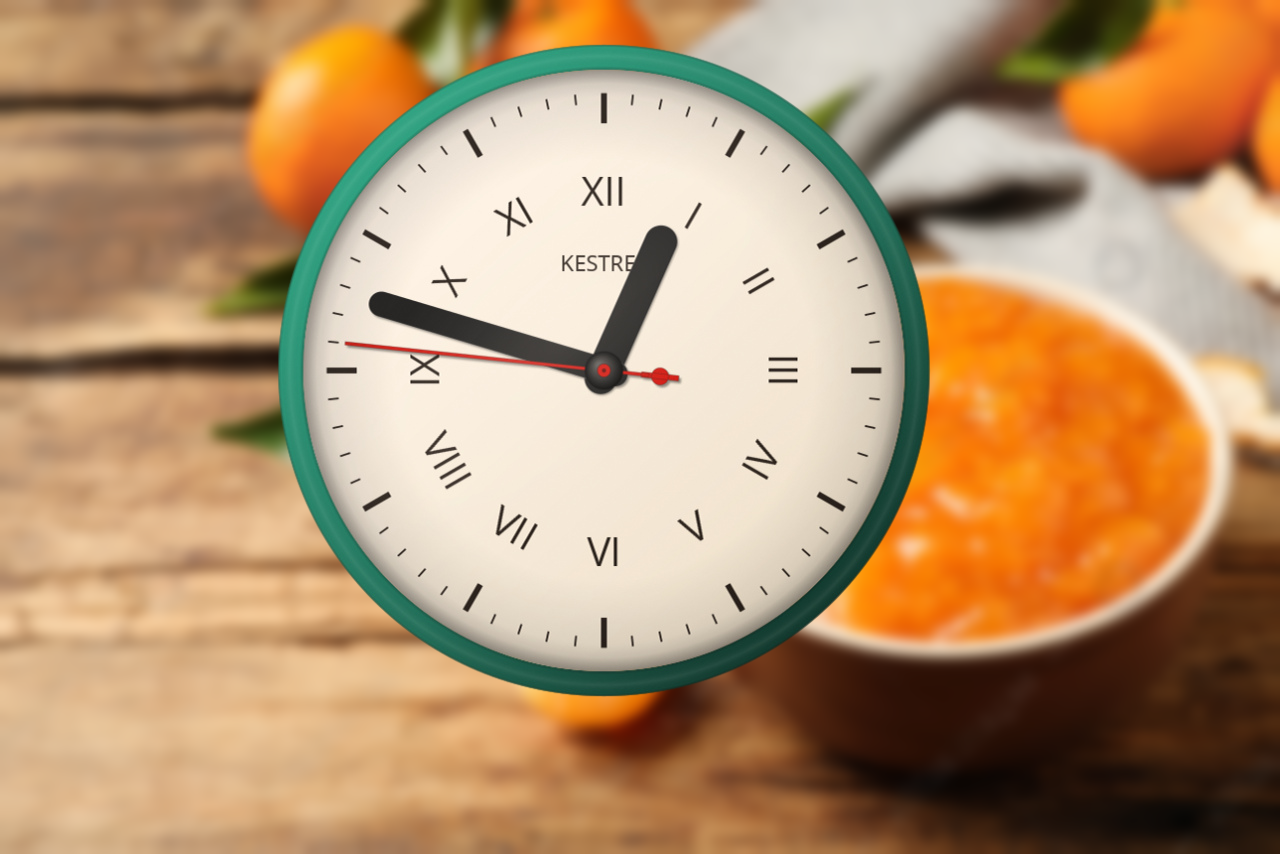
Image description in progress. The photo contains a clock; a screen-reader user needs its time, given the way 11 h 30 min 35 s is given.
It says 12 h 47 min 46 s
